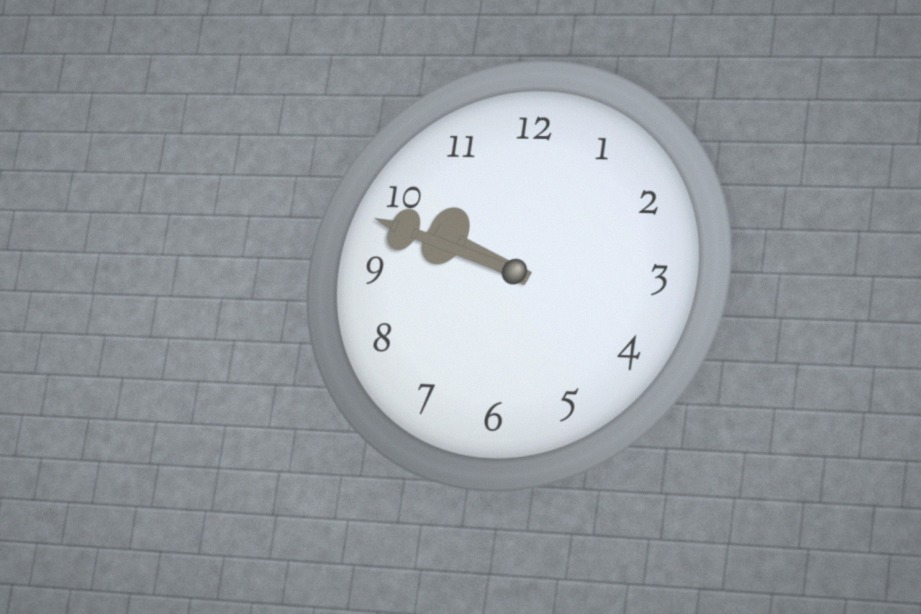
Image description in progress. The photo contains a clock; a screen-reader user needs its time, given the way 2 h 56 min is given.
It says 9 h 48 min
